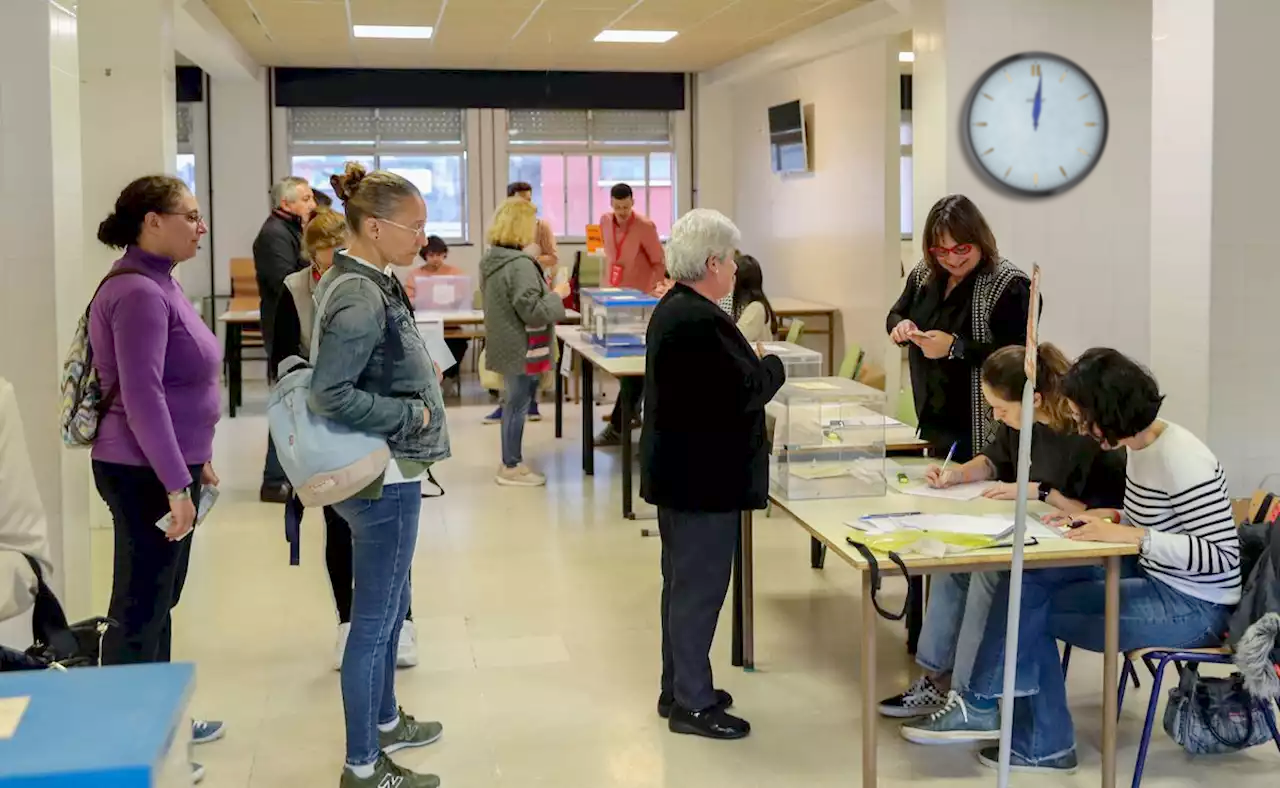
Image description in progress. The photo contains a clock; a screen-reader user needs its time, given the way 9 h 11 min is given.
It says 12 h 01 min
